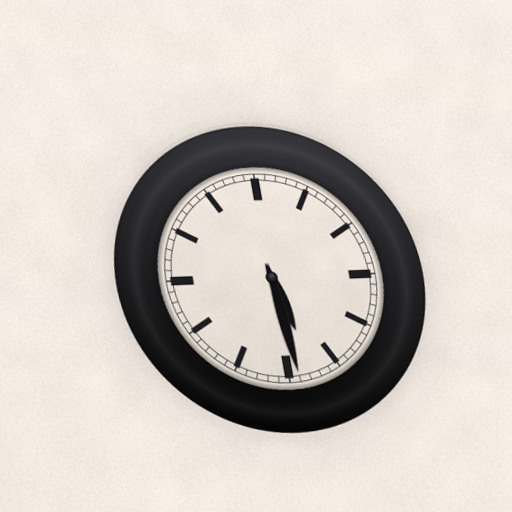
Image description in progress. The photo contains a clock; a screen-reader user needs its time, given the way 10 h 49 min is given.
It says 5 h 29 min
